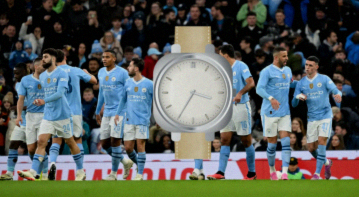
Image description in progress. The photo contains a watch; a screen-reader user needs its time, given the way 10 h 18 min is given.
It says 3 h 35 min
